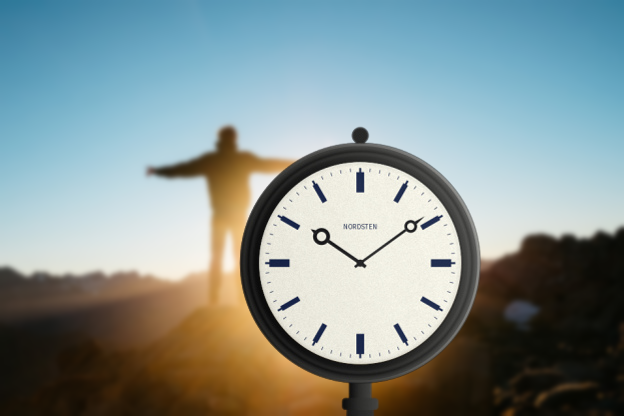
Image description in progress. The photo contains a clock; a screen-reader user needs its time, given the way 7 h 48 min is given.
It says 10 h 09 min
